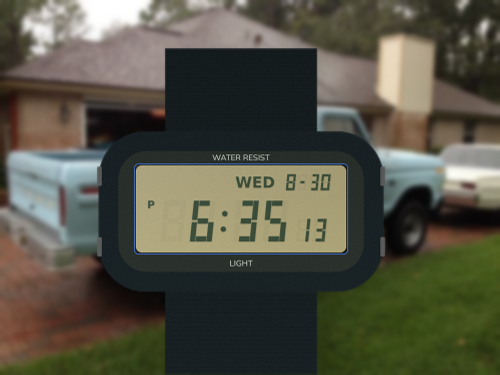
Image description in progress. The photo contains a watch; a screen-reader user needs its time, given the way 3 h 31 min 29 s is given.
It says 6 h 35 min 13 s
